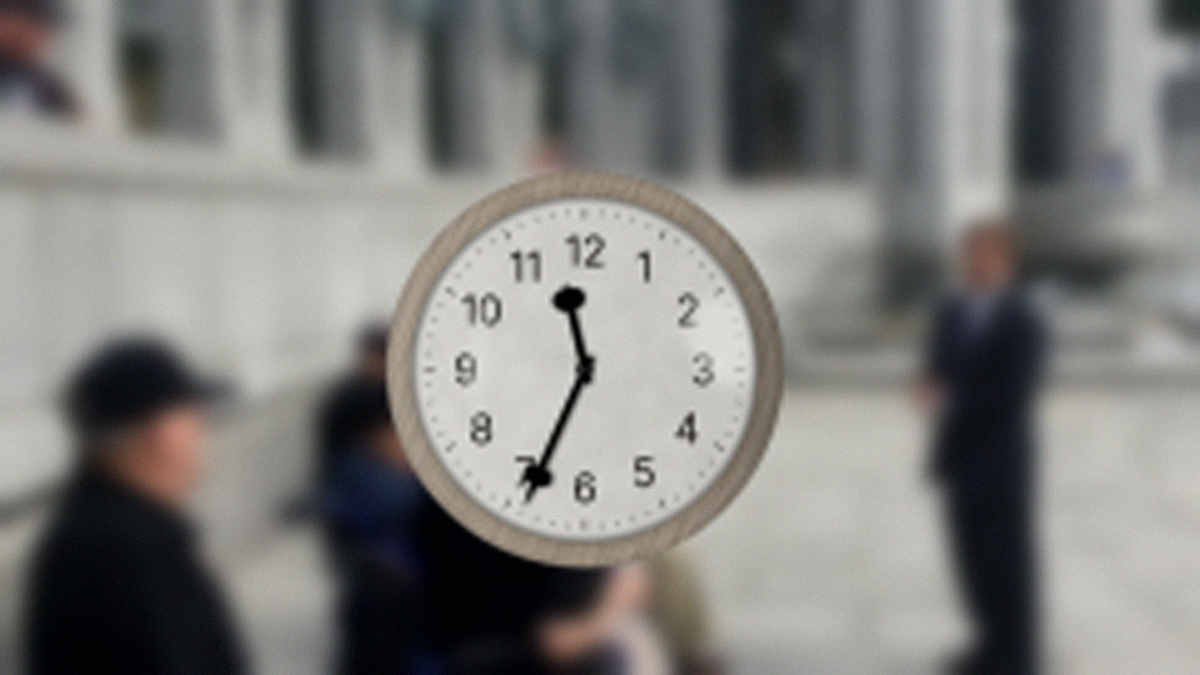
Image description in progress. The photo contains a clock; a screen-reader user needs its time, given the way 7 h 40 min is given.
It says 11 h 34 min
